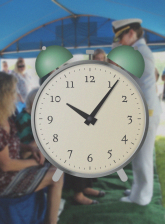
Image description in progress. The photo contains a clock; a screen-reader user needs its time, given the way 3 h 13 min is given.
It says 10 h 06 min
